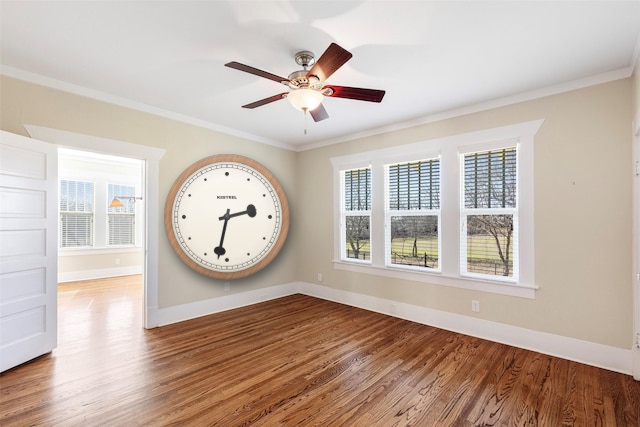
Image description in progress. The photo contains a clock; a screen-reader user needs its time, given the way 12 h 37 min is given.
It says 2 h 32 min
